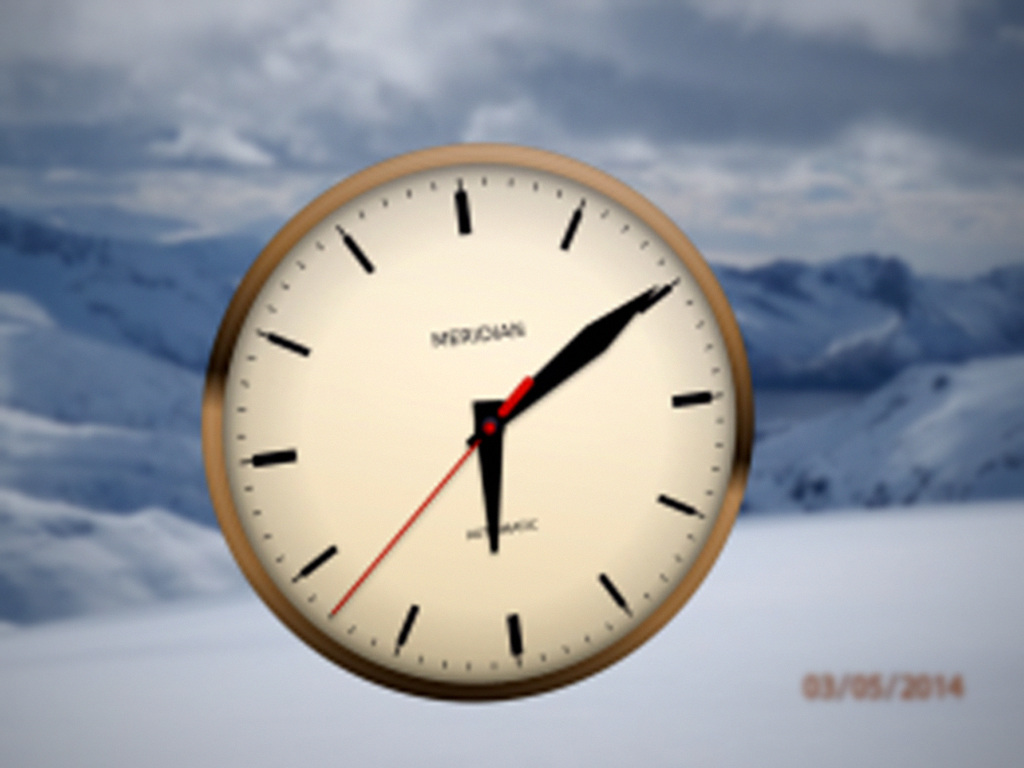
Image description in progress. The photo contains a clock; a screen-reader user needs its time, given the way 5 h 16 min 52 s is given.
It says 6 h 09 min 38 s
